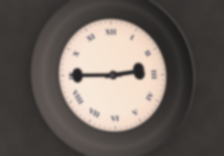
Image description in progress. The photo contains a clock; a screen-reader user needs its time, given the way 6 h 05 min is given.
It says 2 h 45 min
